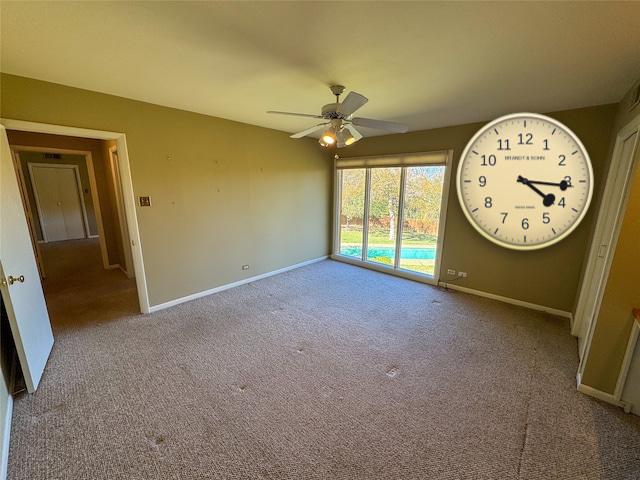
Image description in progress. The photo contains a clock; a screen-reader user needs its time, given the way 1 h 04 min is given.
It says 4 h 16 min
